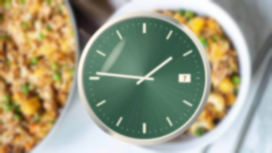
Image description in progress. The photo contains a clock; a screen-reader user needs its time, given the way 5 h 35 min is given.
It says 1 h 46 min
